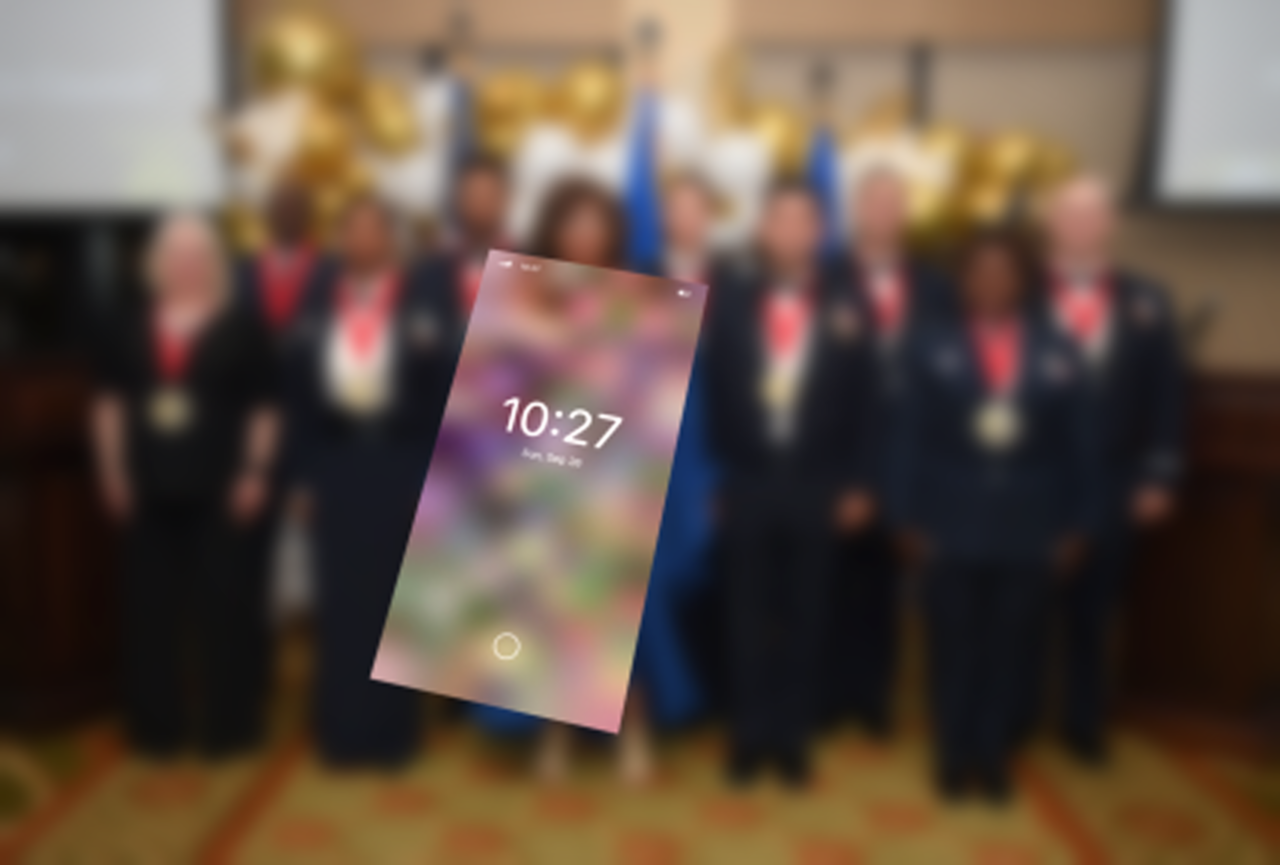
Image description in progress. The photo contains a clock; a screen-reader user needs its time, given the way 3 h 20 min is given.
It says 10 h 27 min
